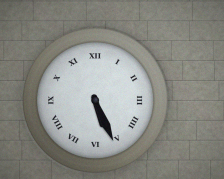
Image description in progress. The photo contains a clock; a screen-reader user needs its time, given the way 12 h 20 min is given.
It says 5 h 26 min
